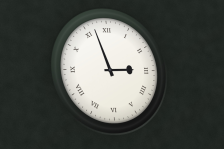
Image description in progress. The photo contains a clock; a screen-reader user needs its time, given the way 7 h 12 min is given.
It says 2 h 57 min
